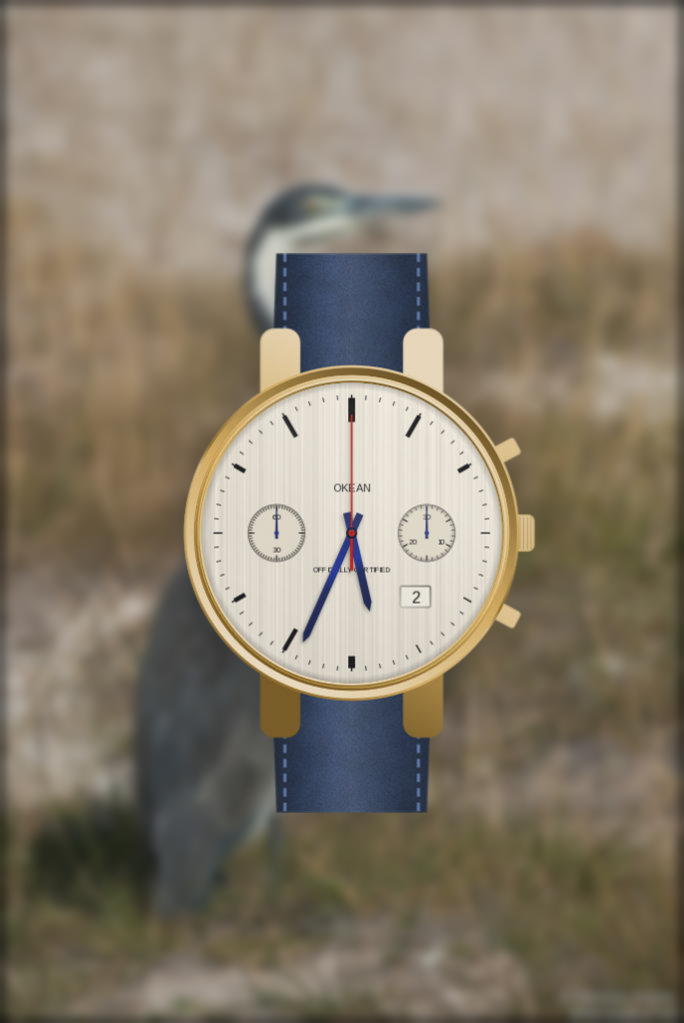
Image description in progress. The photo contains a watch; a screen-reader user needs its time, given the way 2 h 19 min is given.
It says 5 h 34 min
